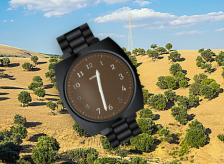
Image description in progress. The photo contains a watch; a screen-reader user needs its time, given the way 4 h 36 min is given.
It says 12 h 32 min
